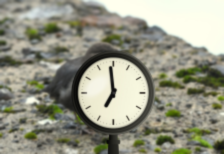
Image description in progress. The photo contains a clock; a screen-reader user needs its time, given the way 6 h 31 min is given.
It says 6 h 59 min
